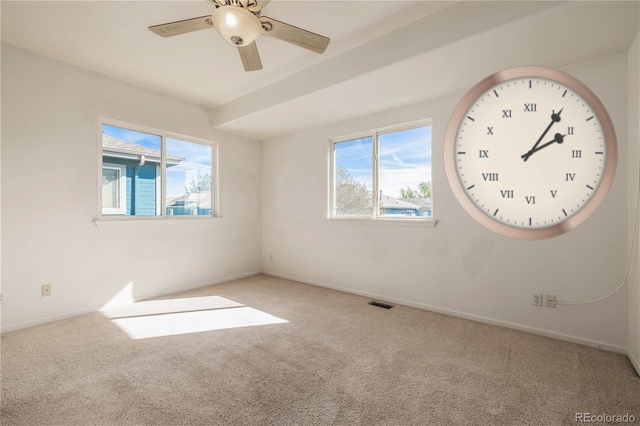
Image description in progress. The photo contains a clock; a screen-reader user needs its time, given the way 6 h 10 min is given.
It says 2 h 06 min
